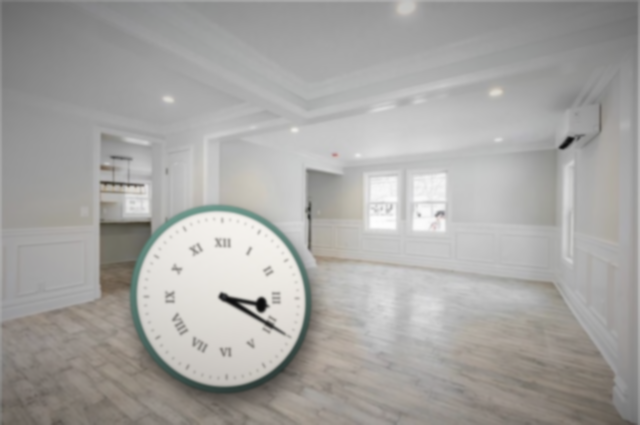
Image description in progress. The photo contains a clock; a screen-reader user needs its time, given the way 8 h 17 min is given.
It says 3 h 20 min
